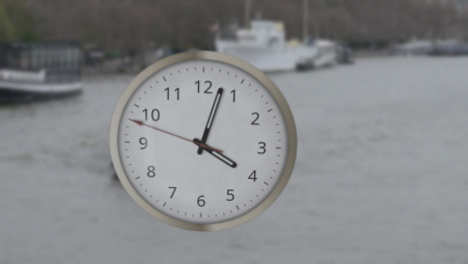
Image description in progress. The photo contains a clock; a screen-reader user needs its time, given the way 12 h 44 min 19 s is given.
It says 4 h 02 min 48 s
